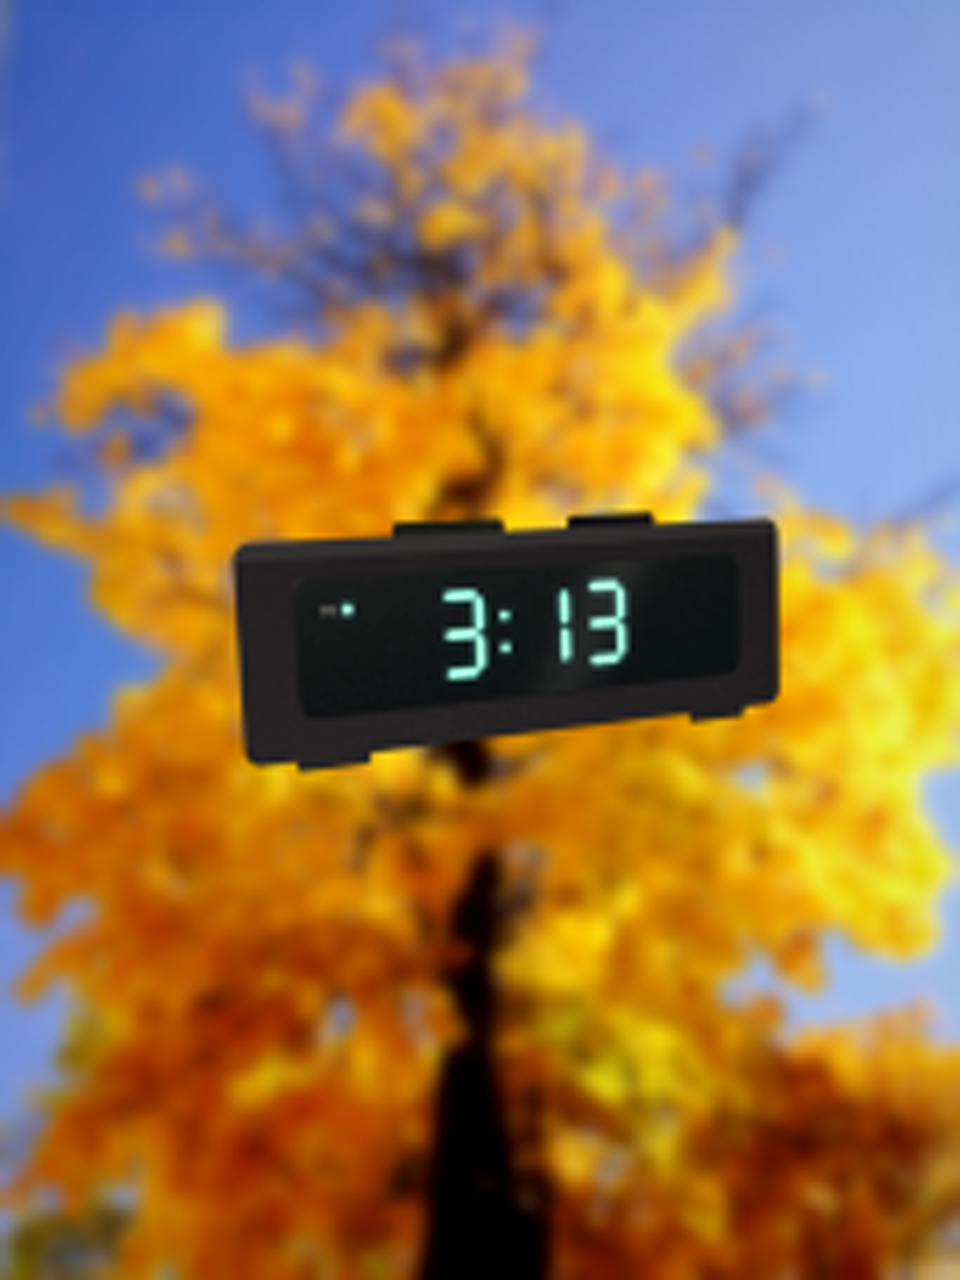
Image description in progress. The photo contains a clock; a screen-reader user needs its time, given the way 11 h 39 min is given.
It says 3 h 13 min
